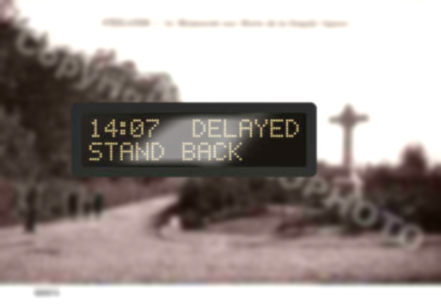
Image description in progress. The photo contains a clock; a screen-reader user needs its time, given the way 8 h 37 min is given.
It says 14 h 07 min
